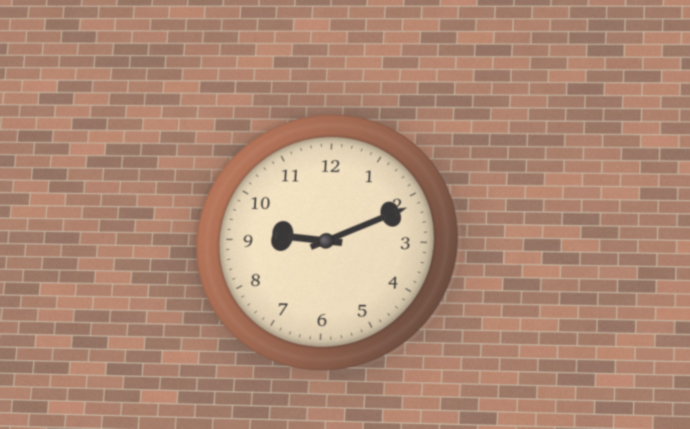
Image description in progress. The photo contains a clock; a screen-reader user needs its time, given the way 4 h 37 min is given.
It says 9 h 11 min
